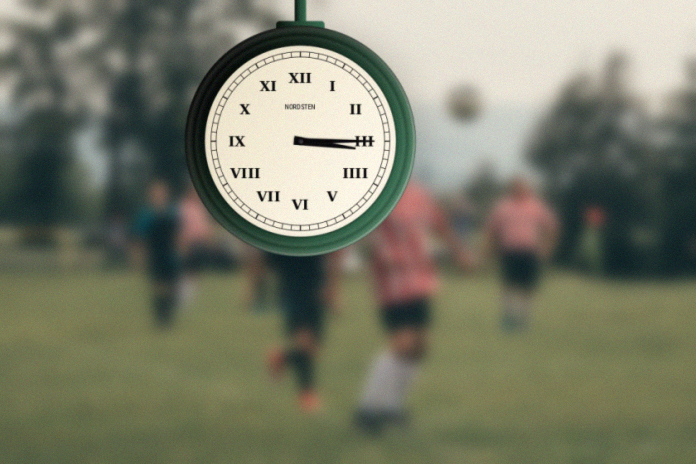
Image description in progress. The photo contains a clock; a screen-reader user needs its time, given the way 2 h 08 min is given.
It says 3 h 15 min
